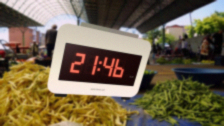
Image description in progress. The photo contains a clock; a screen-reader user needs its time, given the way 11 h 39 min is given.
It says 21 h 46 min
